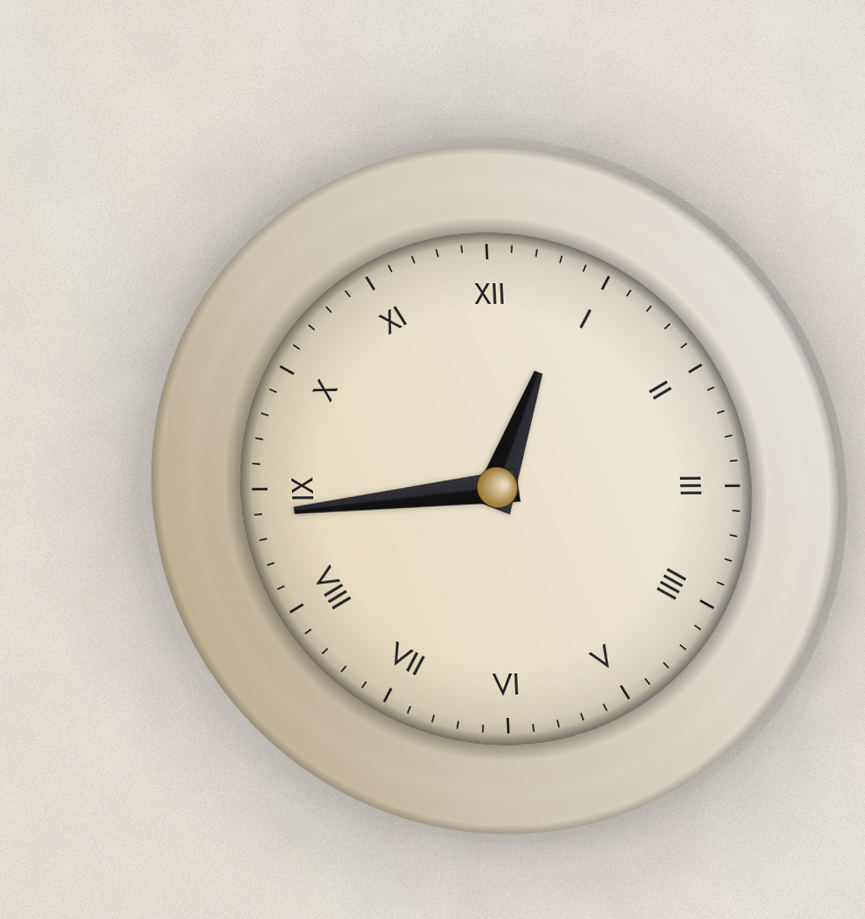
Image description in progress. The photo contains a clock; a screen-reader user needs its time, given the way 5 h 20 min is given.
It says 12 h 44 min
